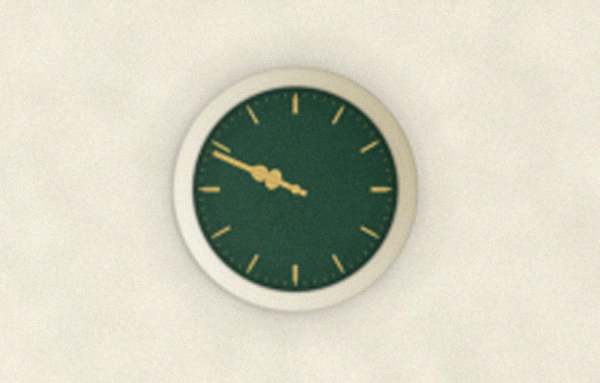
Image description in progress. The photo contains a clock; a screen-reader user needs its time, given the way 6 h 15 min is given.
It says 9 h 49 min
